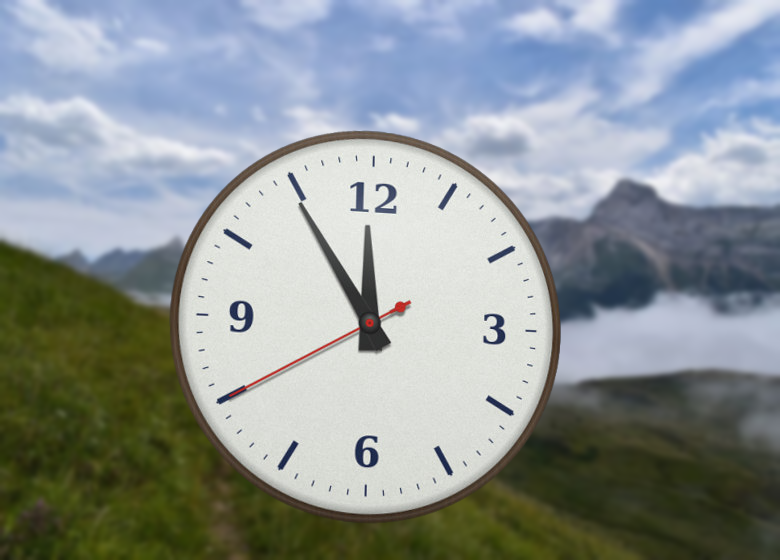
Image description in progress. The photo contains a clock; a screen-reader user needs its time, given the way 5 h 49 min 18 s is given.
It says 11 h 54 min 40 s
